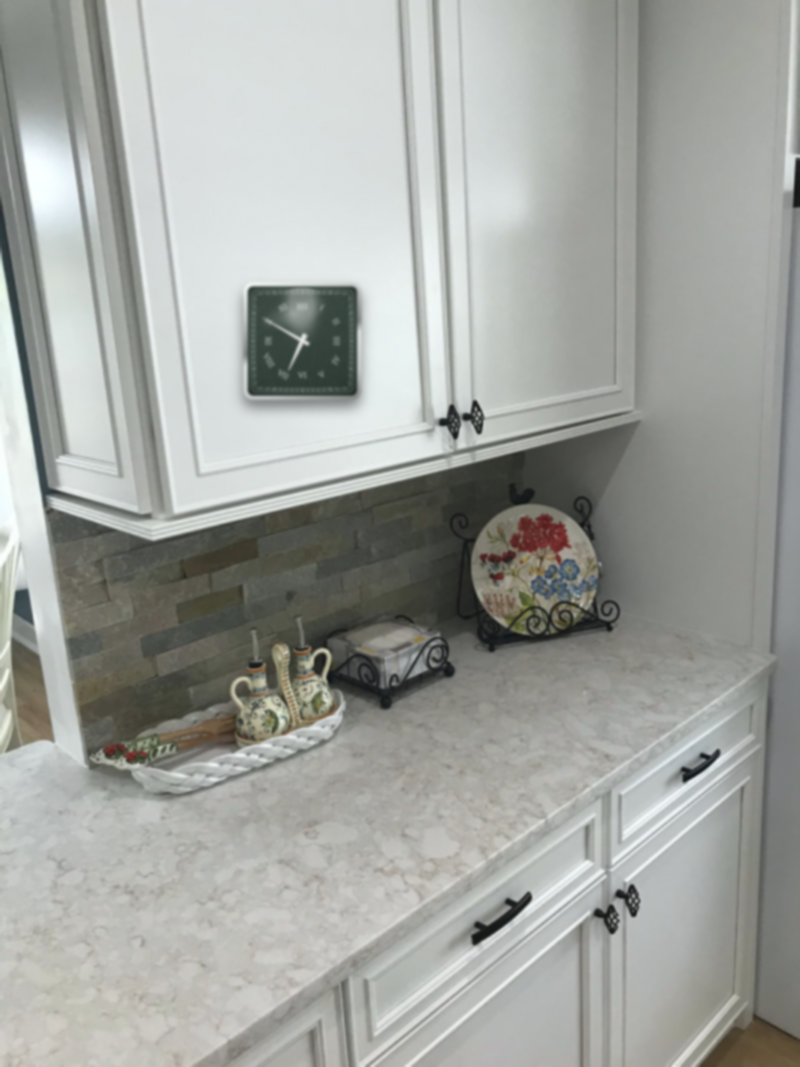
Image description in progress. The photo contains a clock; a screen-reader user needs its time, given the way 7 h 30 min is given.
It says 6 h 50 min
